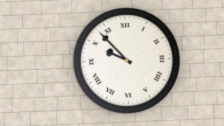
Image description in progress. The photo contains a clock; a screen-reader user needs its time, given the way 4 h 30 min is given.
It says 9 h 53 min
